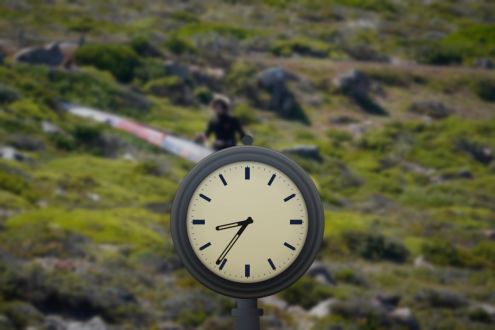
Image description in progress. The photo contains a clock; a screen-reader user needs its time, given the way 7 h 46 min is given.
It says 8 h 36 min
